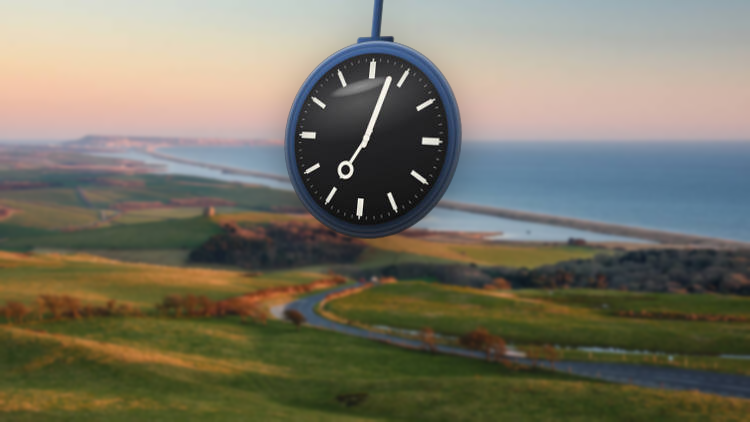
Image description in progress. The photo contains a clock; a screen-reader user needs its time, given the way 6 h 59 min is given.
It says 7 h 03 min
